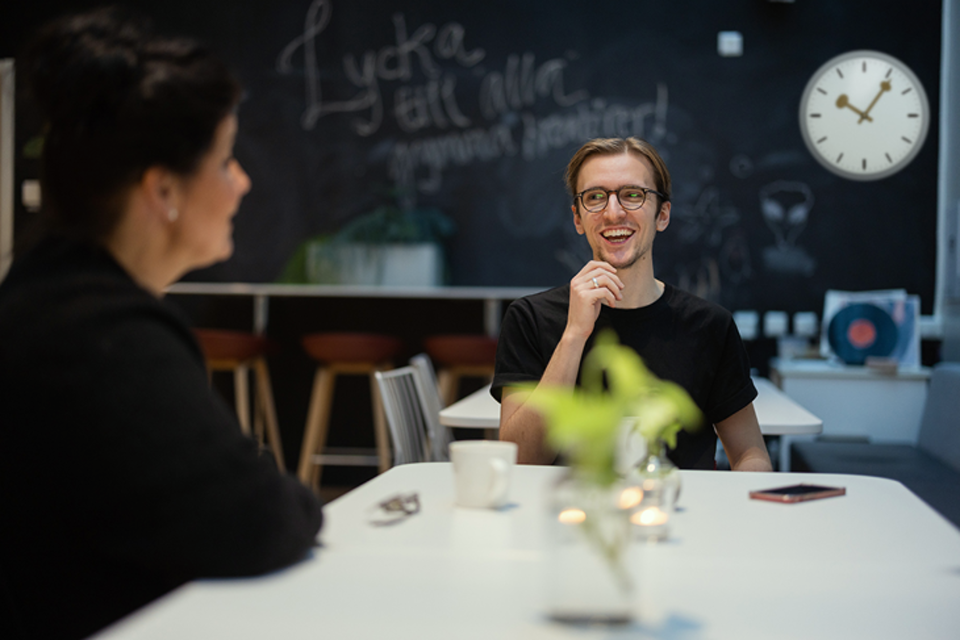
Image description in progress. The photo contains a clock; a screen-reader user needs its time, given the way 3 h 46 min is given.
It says 10 h 06 min
